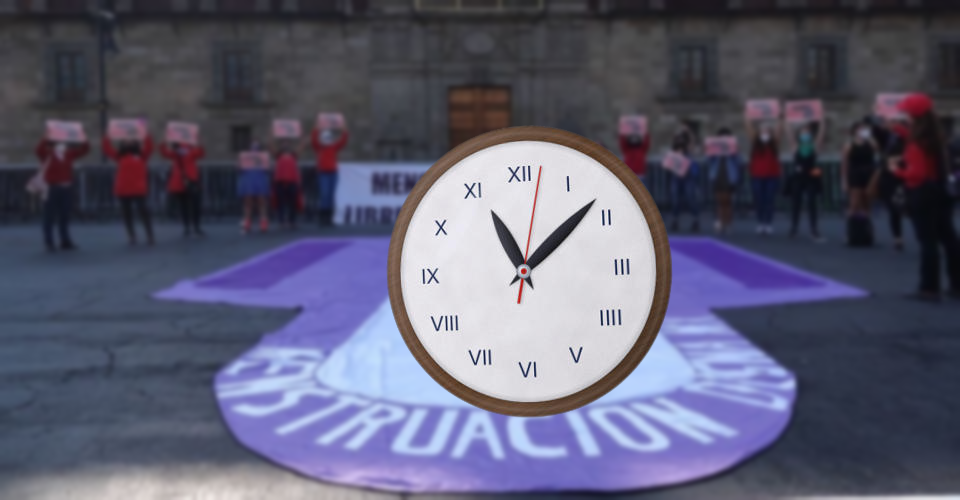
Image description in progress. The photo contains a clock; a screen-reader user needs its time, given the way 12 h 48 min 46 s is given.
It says 11 h 08 min 02 s
